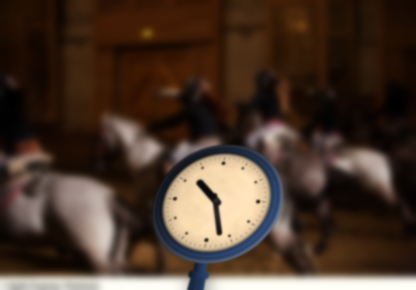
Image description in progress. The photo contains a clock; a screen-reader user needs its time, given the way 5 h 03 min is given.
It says 10 h 27 min
